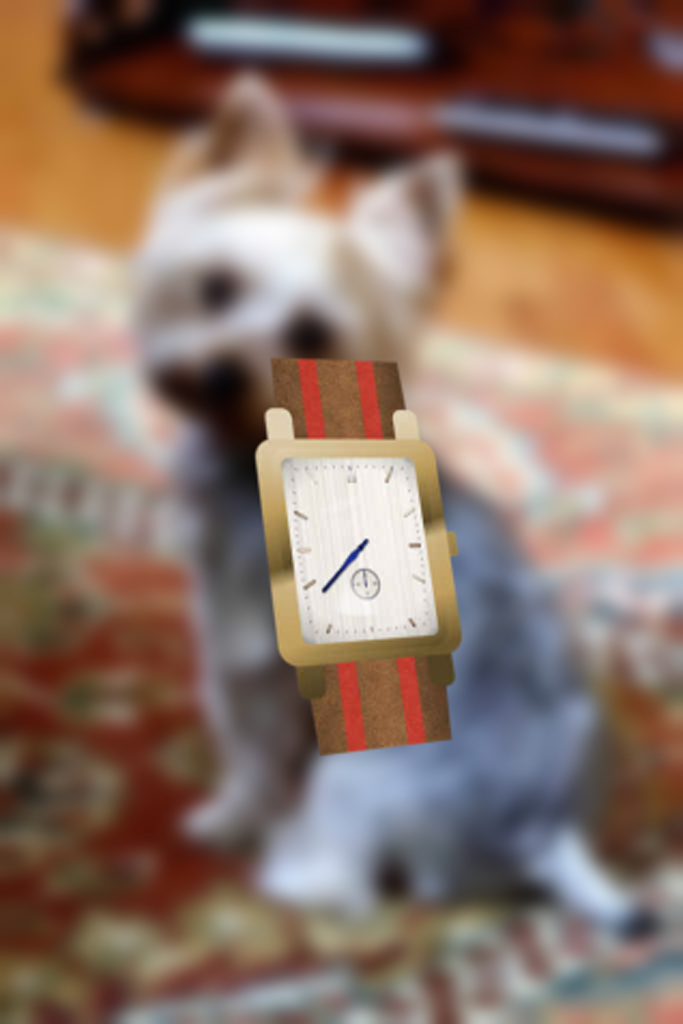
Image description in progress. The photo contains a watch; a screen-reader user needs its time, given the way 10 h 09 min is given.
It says 7 h 38 min
